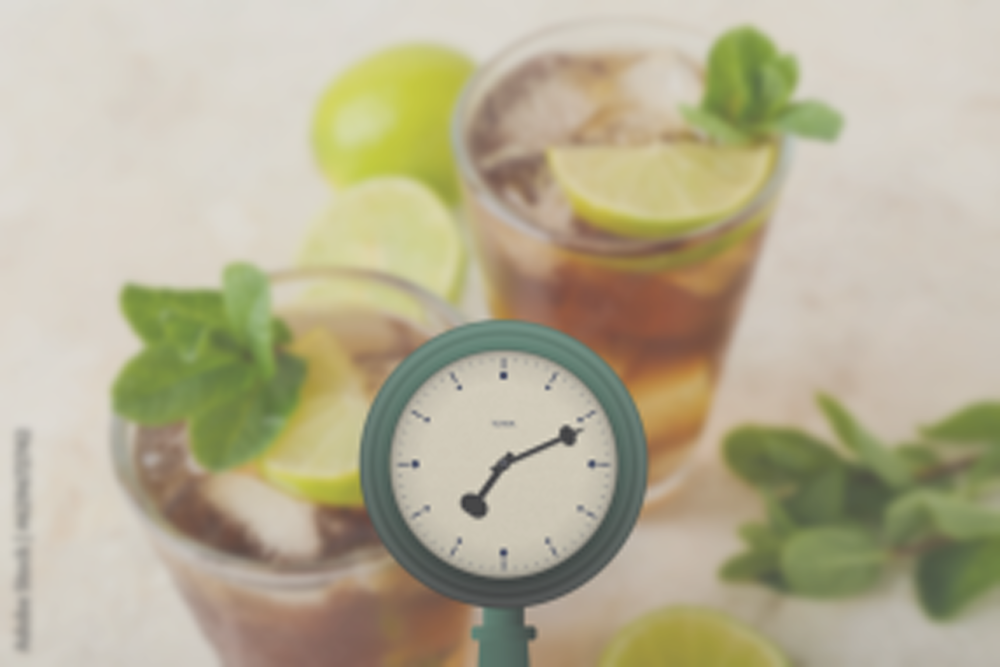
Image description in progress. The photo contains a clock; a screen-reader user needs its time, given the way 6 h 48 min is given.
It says 7 h 11 min
